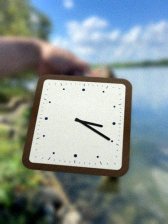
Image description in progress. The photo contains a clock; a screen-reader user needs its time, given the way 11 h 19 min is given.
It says 3 h 20 min
